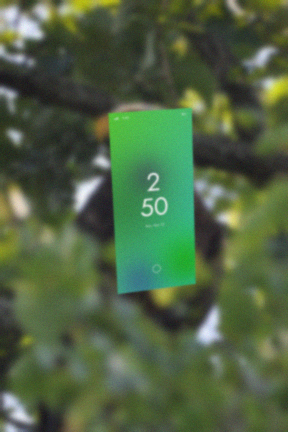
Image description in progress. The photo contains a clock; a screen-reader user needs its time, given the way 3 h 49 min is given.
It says 2 h 50 min
